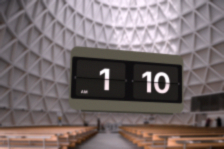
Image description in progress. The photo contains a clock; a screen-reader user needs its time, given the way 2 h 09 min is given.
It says 1 h 10 min
